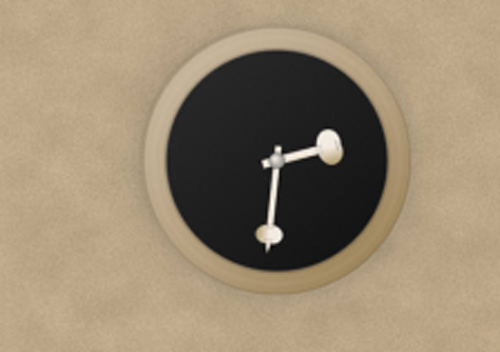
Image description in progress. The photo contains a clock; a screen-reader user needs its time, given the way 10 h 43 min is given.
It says 2 h 31 min
